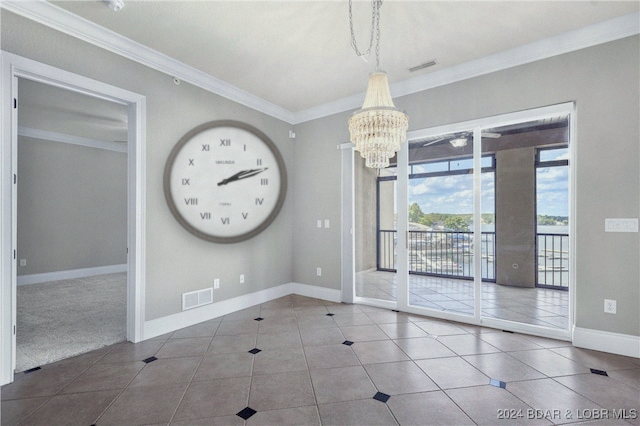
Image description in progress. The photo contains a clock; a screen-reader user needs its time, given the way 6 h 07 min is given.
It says 2 h 12 min
